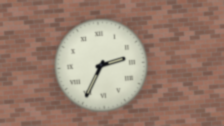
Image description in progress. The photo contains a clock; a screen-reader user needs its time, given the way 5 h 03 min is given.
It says 2 h 35 min
